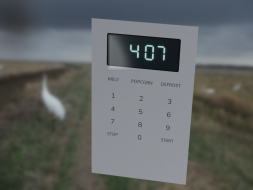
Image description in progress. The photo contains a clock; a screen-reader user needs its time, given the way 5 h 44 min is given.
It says 4 h 07 min
